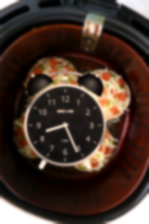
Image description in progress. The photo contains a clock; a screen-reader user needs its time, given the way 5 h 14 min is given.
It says 8 h 26 min
